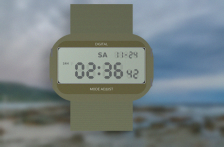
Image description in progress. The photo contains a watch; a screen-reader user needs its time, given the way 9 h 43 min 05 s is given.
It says 2 h 36 min 42 s
